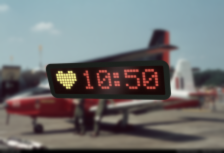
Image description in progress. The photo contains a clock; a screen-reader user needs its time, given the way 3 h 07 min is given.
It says 10 h 50 min
